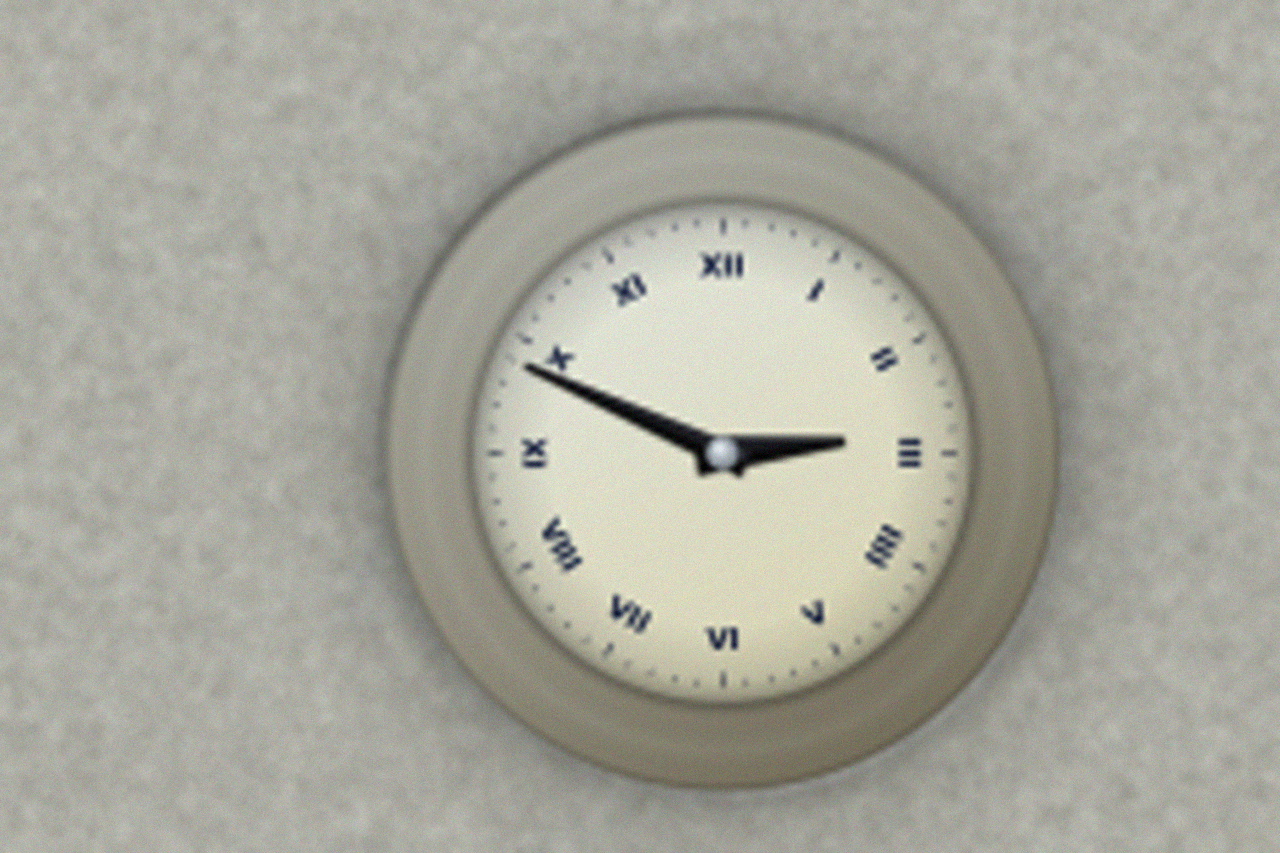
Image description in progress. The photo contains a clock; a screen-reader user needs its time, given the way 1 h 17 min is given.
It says 2 h 49 min
